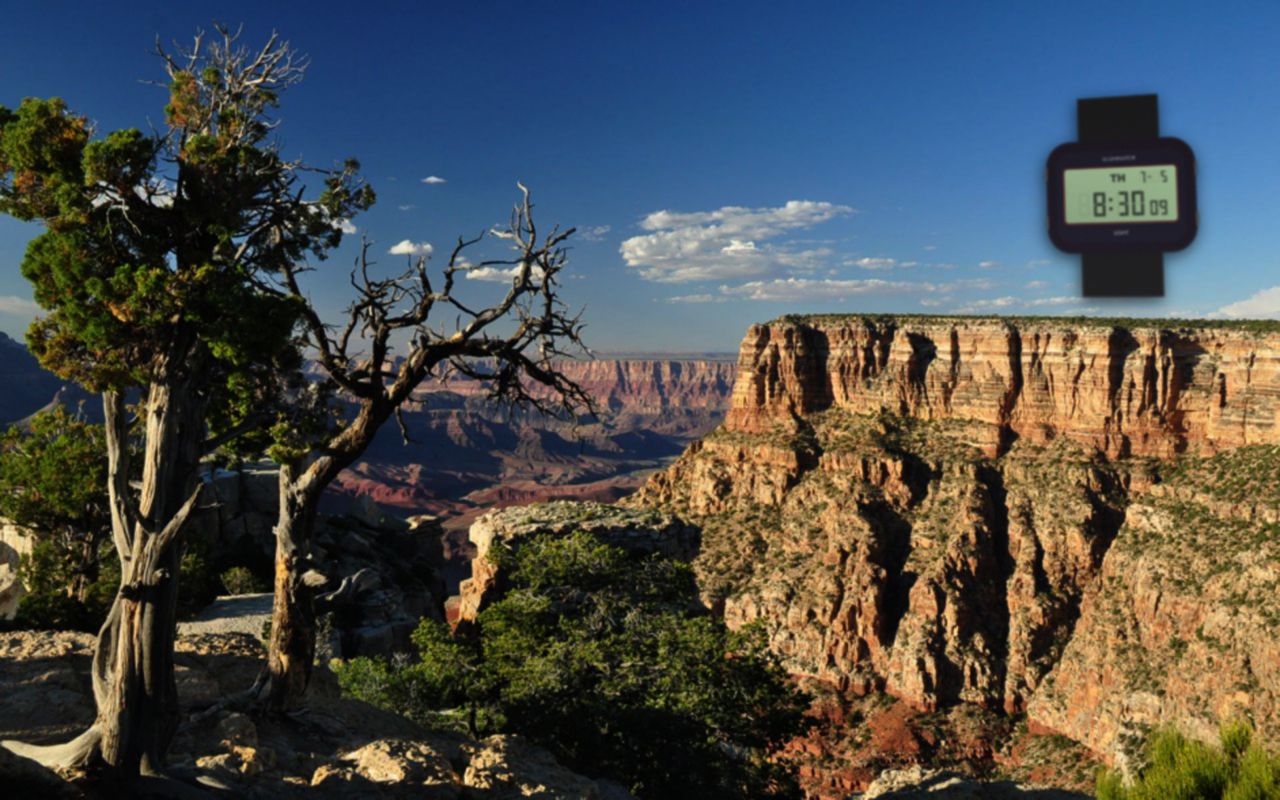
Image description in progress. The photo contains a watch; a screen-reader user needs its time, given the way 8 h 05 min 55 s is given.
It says 8 h 30 min 09 s
